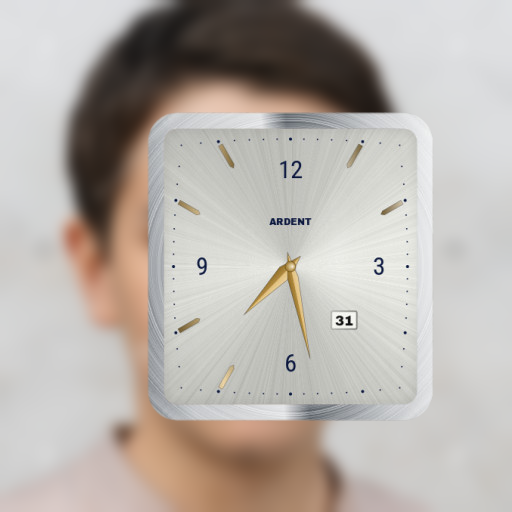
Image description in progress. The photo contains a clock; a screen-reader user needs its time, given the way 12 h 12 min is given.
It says 7 h 28 min
